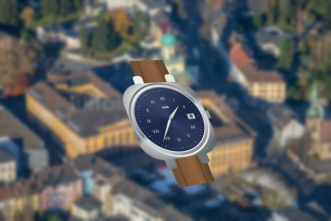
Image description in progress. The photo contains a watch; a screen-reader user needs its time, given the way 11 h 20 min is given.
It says 1 h 36 min
